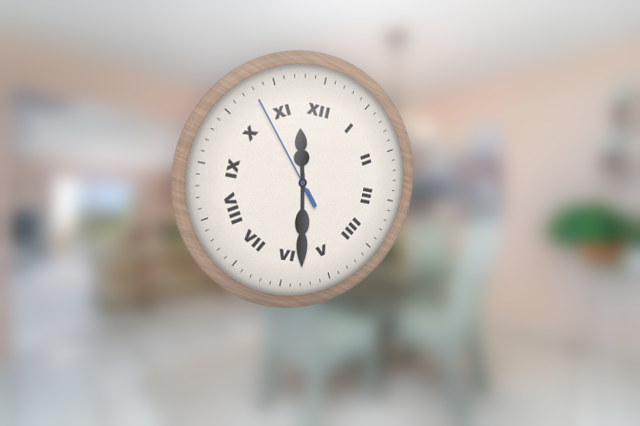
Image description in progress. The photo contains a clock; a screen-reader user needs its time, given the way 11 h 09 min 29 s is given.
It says 11 h 27 min 53 s
